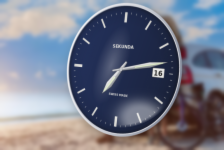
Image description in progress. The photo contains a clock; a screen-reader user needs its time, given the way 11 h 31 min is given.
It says 7 h 13 min
